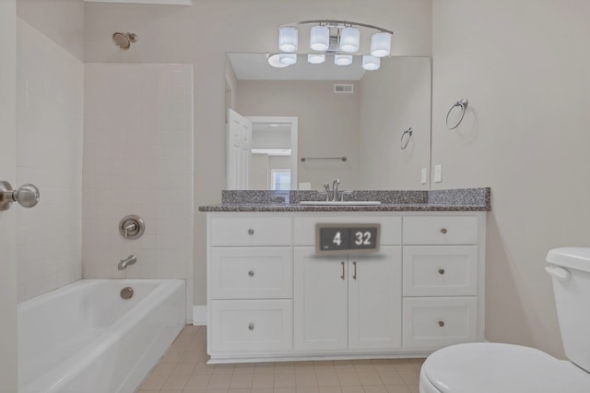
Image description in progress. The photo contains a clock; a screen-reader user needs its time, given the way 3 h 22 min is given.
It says 4 h 32 min
